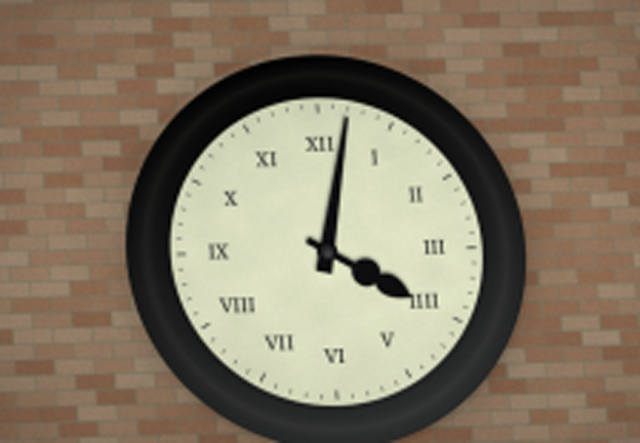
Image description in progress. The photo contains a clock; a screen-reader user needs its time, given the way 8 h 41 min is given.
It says 4 h 02 min
